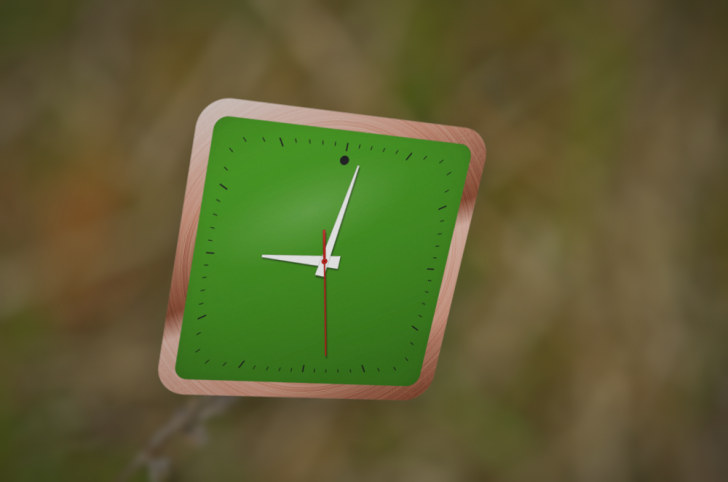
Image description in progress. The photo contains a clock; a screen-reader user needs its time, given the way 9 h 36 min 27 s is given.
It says 9 h 01 min 28 s
